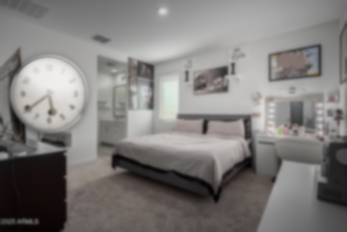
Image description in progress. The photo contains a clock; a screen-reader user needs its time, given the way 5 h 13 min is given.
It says 5 h 39 min
